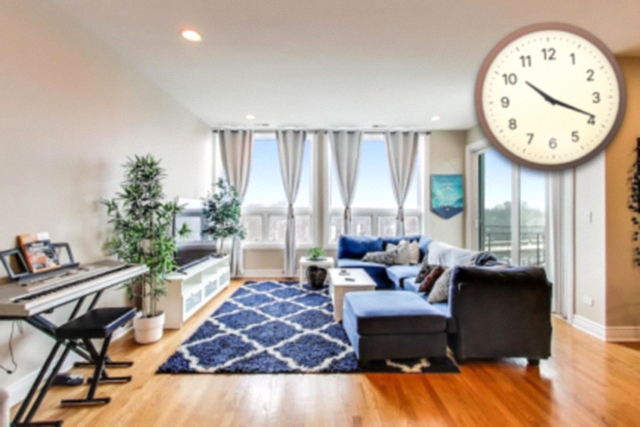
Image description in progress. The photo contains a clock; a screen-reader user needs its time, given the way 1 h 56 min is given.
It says 10 h 19 min
